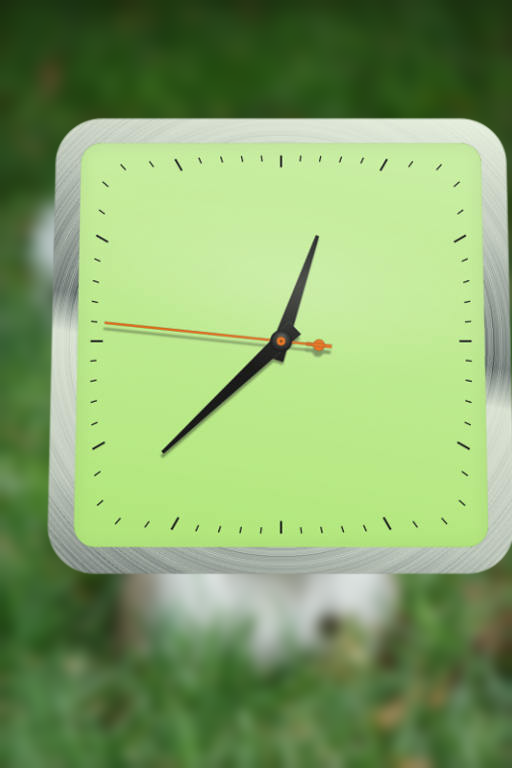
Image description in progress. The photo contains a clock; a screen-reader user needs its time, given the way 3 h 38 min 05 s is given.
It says 12 h 37 min 46 s
